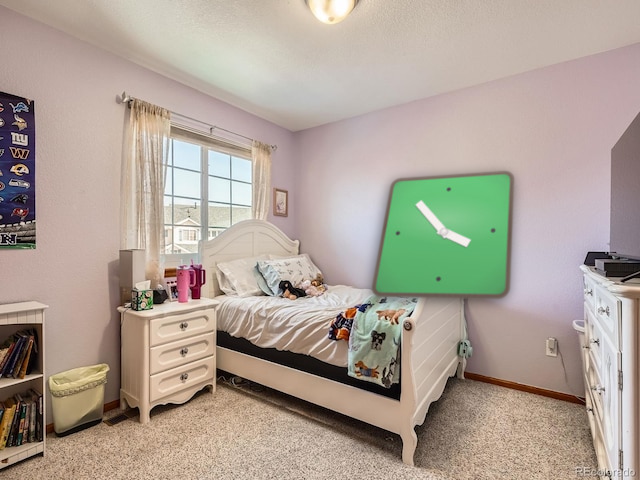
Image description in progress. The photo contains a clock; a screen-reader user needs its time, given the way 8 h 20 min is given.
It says 3 h 53 min
